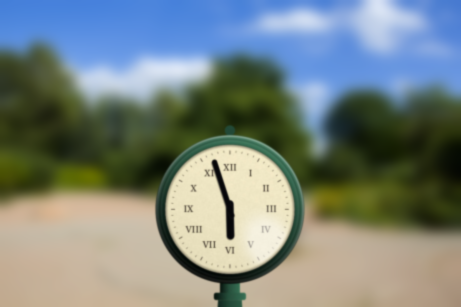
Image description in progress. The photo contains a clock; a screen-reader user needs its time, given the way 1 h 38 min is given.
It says 5 h 57 min
